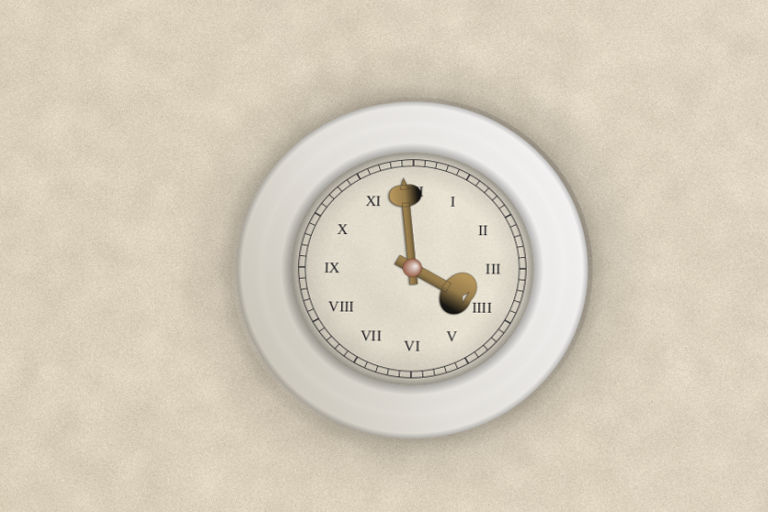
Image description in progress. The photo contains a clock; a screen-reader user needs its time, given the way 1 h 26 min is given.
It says 3 h 59 min
